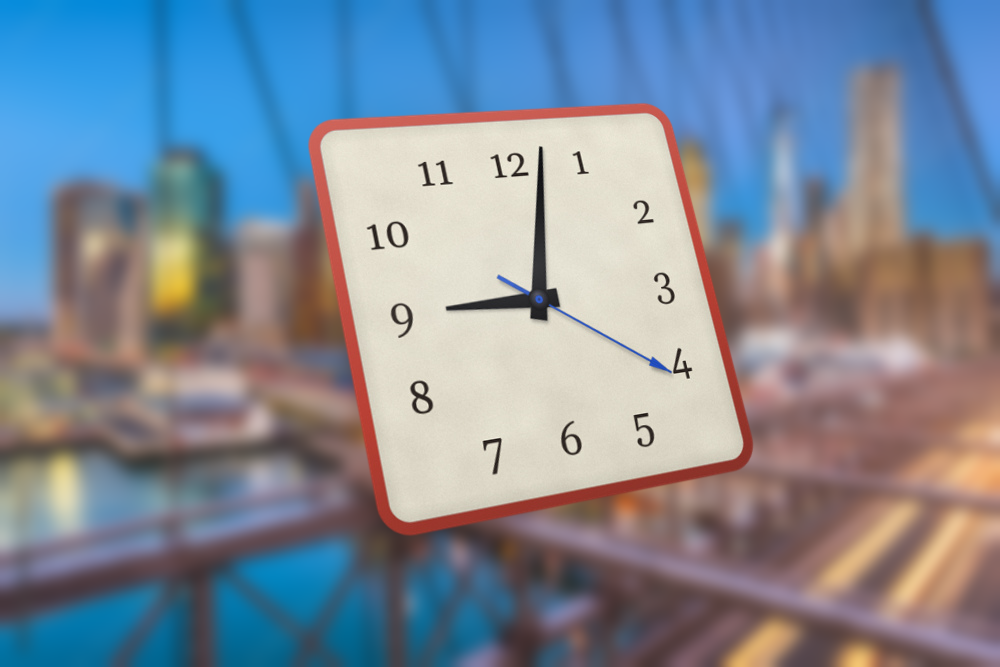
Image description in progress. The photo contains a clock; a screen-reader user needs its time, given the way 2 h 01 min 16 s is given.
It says 9 h 02 min 21 s
